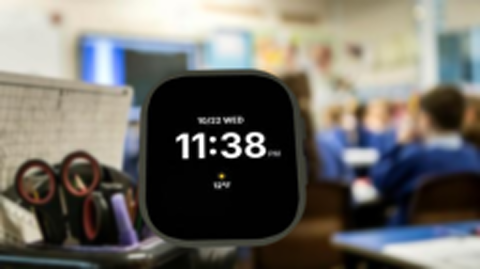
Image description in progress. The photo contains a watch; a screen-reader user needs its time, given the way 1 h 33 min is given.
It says 11 h 38 min
